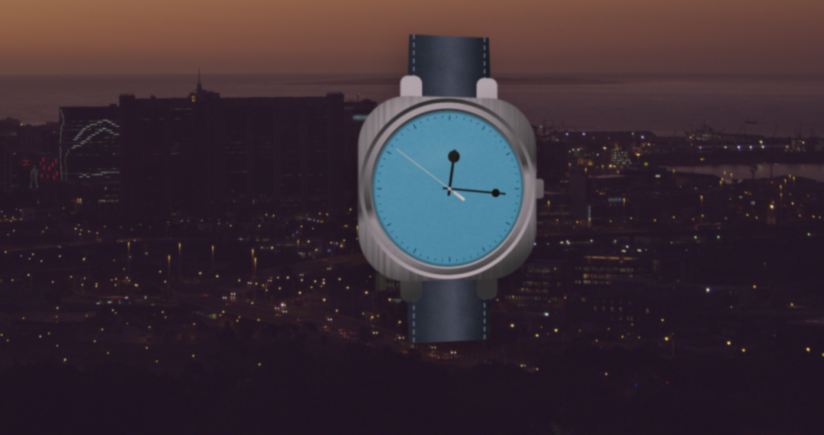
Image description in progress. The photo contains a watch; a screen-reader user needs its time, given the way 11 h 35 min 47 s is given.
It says 12 h 15 min 51 s
